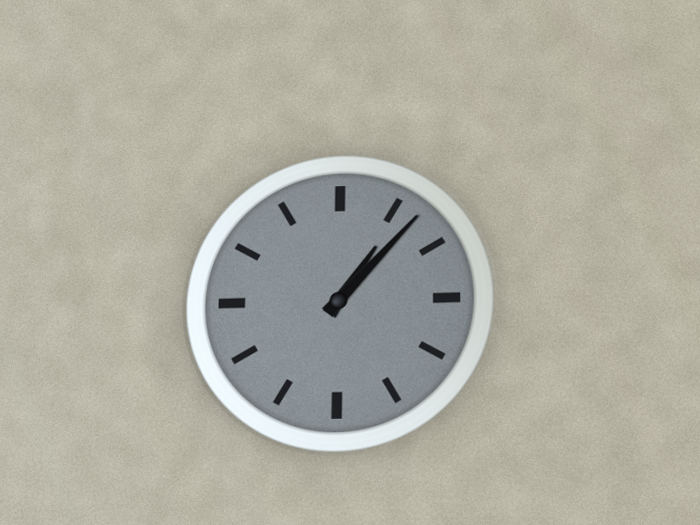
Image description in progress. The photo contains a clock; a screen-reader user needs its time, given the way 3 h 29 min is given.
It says 1 h 07 min
